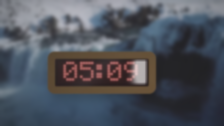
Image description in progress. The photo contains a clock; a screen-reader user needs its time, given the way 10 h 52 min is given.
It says 5 h 09 min
